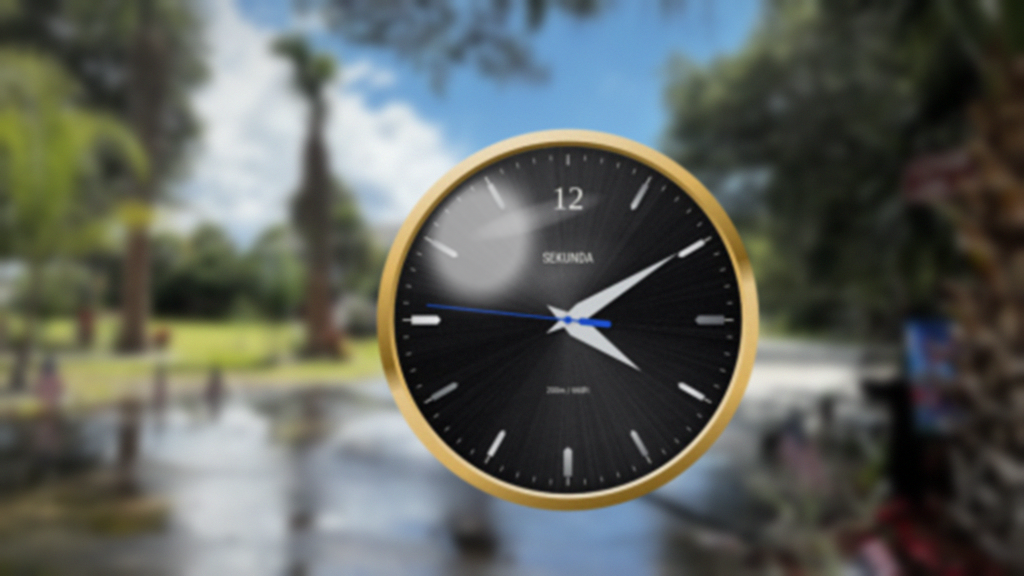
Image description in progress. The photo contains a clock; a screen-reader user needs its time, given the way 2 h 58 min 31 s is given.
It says 4 h 09 min 46 s
